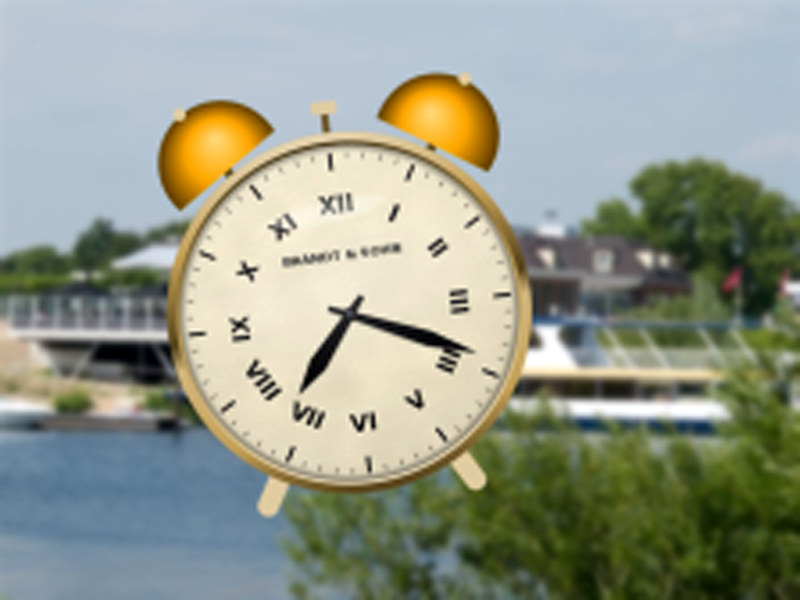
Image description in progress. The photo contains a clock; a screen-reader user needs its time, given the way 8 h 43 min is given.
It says 7 h 19 min
